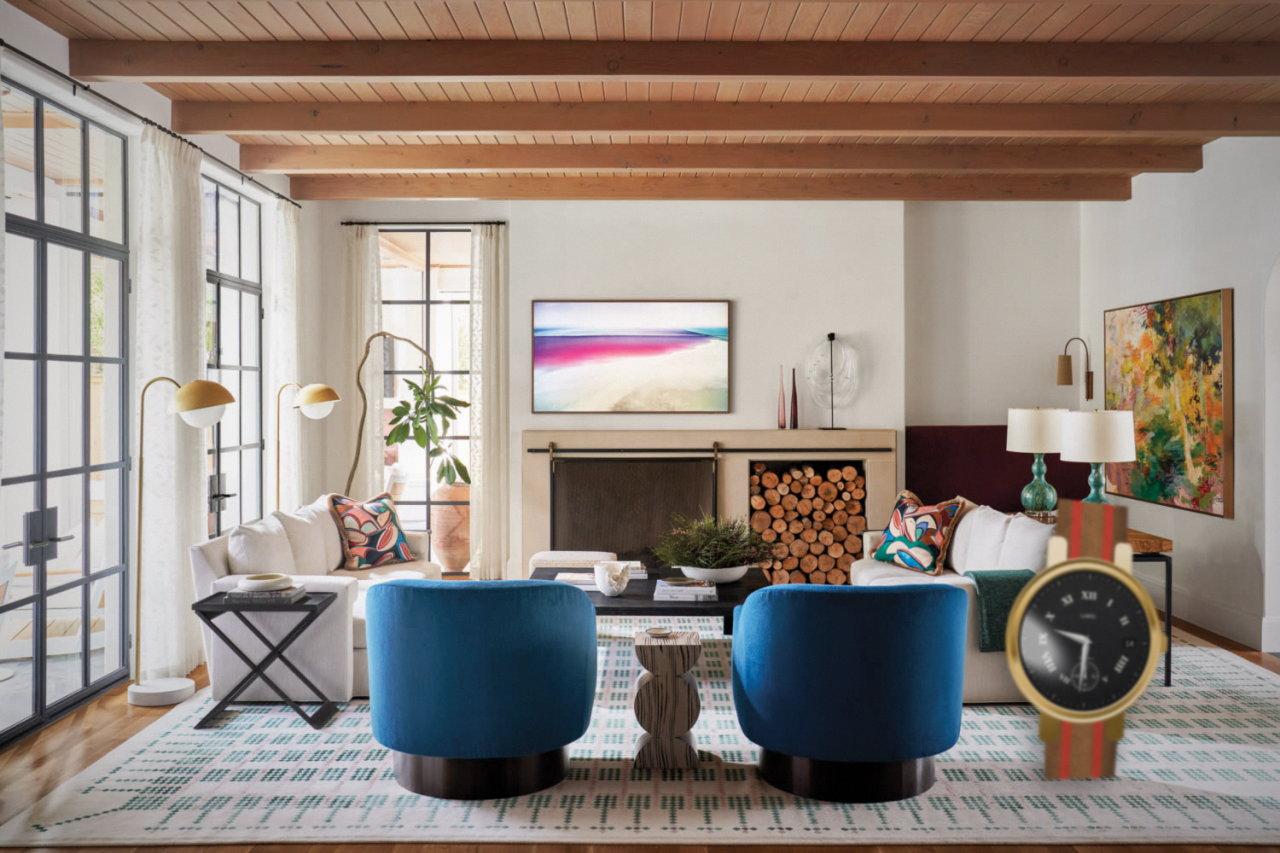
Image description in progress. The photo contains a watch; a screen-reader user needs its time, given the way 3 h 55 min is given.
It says 9 h 31 min
